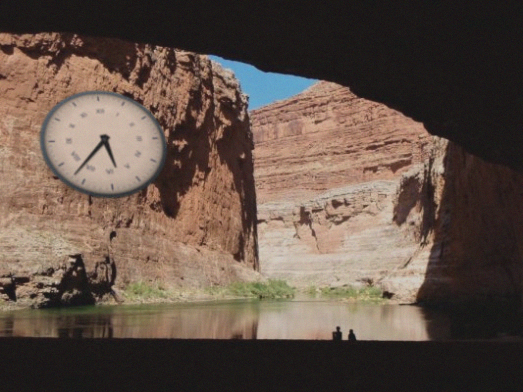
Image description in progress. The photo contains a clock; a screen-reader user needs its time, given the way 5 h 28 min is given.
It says 5 h 37 min
